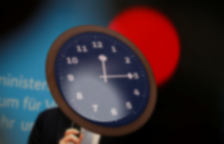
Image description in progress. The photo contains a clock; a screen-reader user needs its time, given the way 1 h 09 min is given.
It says 12 h 15 min
